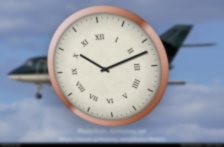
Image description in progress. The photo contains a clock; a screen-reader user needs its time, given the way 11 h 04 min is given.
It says 10 h 12 min
